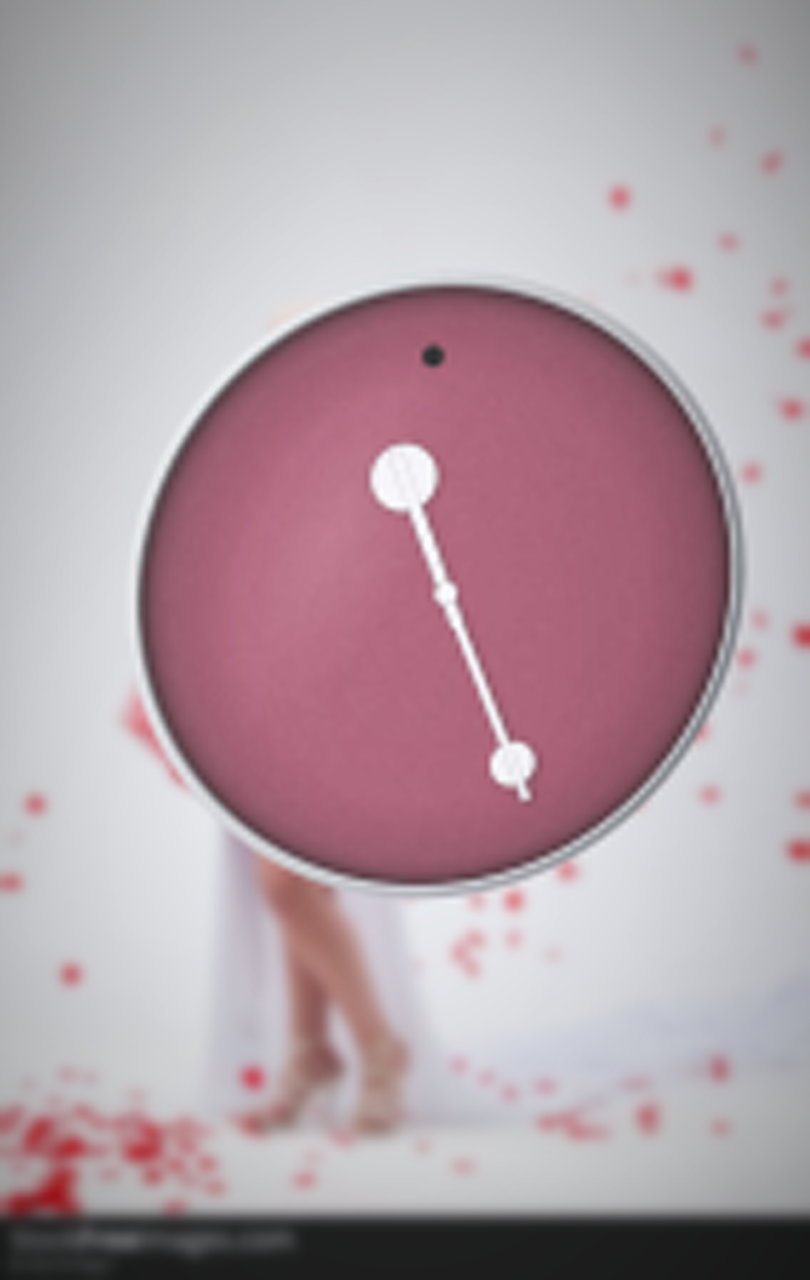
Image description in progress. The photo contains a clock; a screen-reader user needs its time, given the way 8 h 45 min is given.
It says 11 h 27 min
